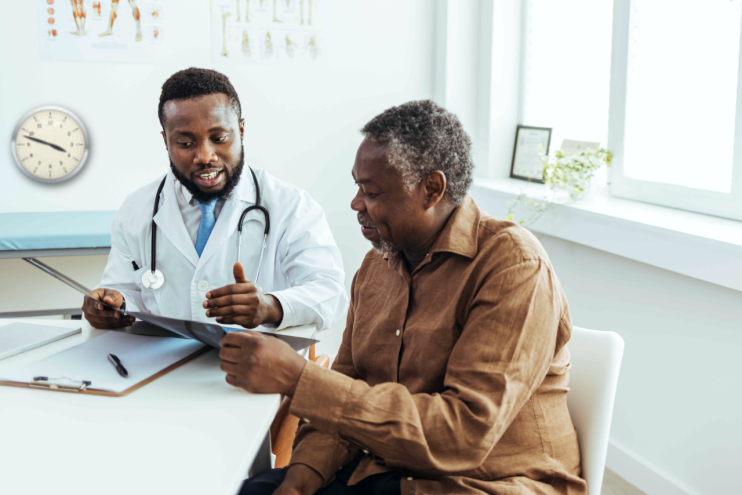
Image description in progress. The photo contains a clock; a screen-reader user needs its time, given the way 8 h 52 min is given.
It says 3 h 48 min
